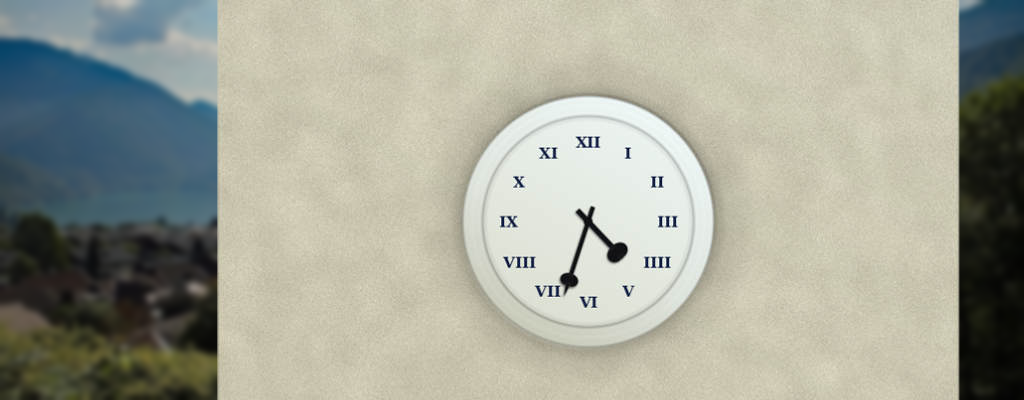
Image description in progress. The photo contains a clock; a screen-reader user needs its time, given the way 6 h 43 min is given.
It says 4 h 33 min
